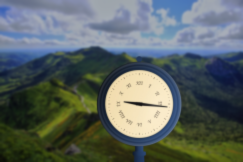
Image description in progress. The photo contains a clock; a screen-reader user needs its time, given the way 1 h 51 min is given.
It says 9 h 16 min
